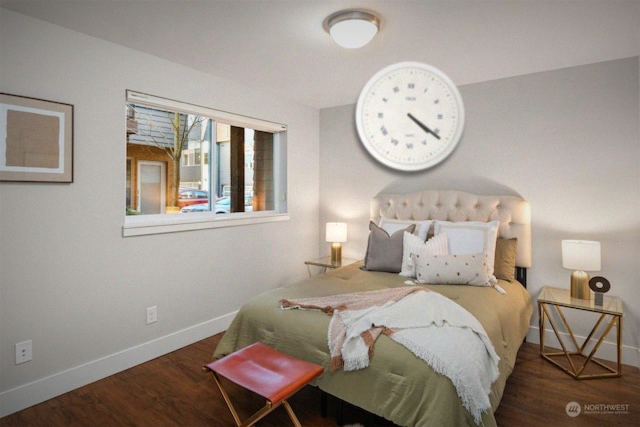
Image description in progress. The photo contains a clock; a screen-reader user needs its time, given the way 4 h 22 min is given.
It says 4 h 21 min
